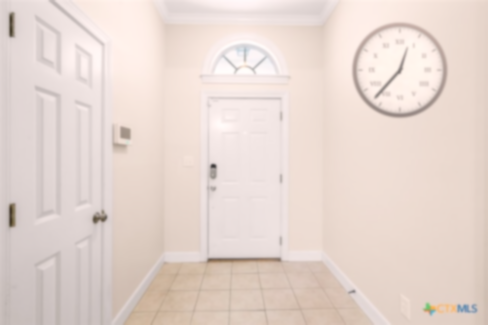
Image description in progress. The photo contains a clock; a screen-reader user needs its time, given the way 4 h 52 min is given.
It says 12 h 37 min
